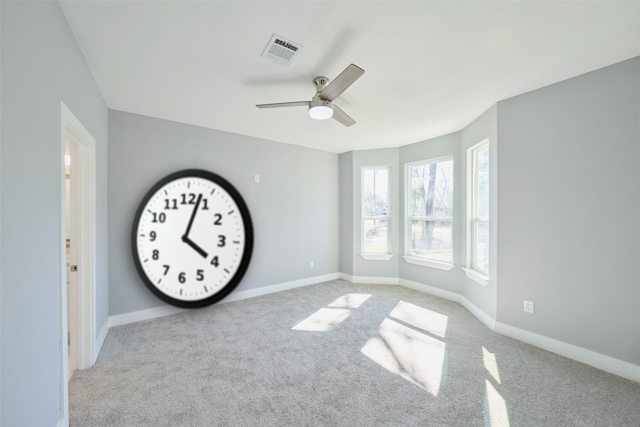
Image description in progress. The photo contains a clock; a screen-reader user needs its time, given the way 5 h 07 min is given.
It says 4 h 03 min
